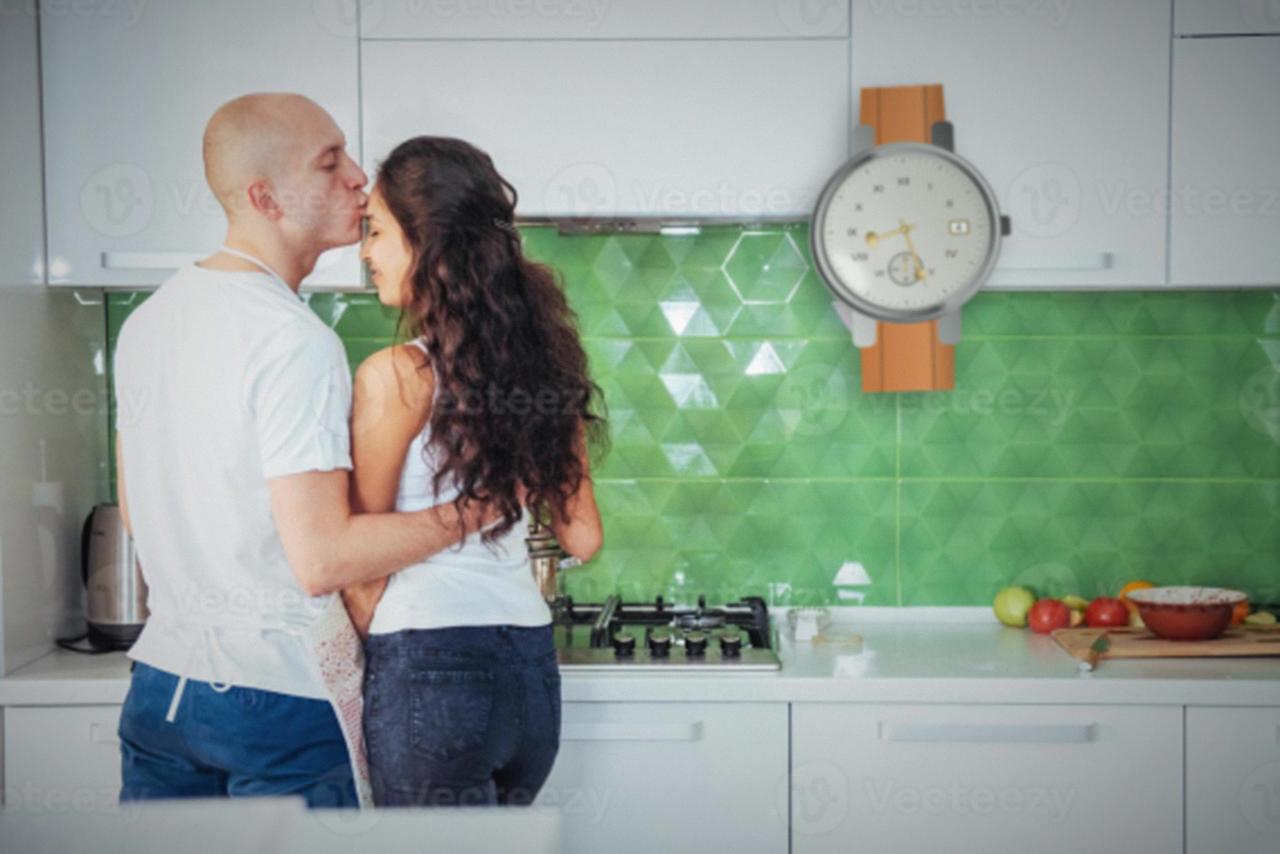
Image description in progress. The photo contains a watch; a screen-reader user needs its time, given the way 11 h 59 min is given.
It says 8 h 27 min
